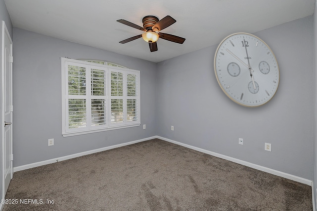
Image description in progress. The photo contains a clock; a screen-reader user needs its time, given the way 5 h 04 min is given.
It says 5 h 52 min
